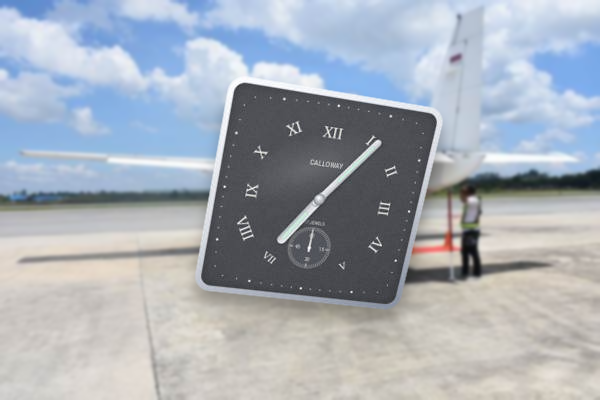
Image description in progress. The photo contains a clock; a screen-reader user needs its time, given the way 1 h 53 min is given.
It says 7 h 06 min
